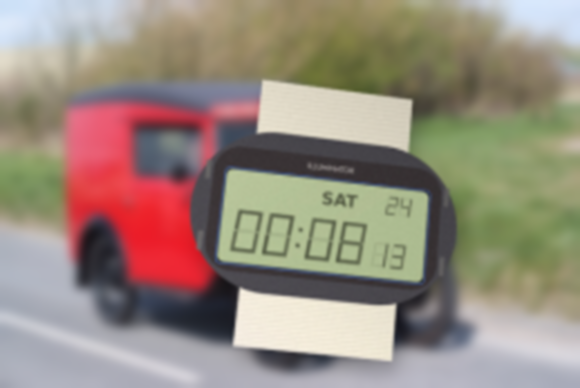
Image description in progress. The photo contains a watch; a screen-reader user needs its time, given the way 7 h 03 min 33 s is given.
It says 0 h 08 min 13 s
